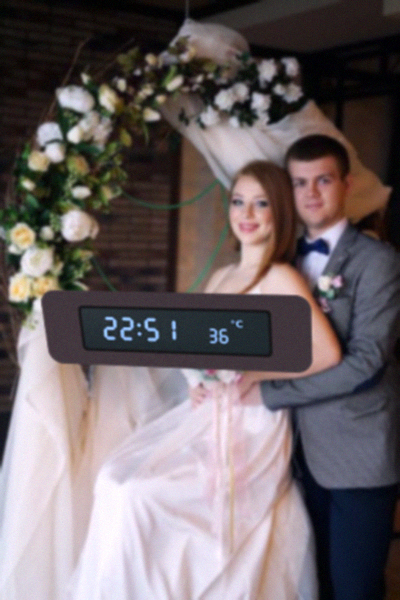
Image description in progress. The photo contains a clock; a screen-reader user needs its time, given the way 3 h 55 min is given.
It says 22 h 51 min
